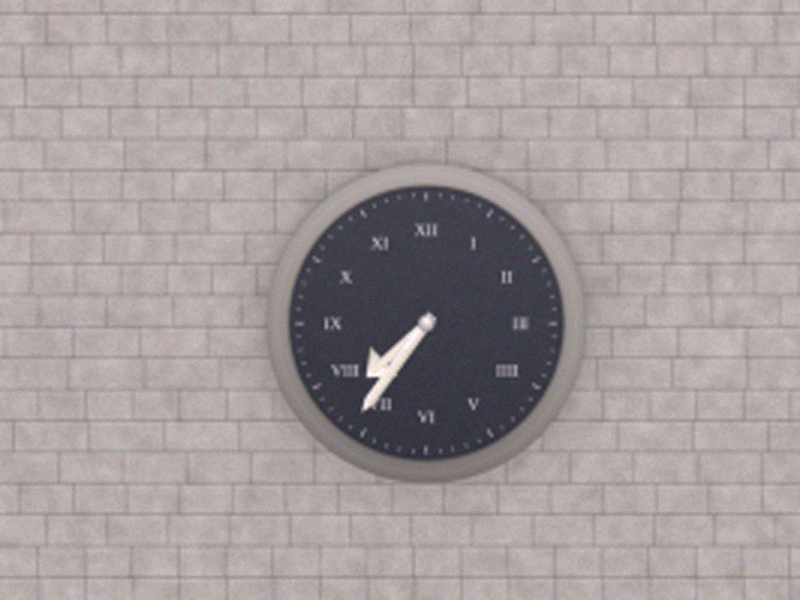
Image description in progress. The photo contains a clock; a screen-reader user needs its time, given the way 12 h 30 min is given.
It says 7 h 36 min
